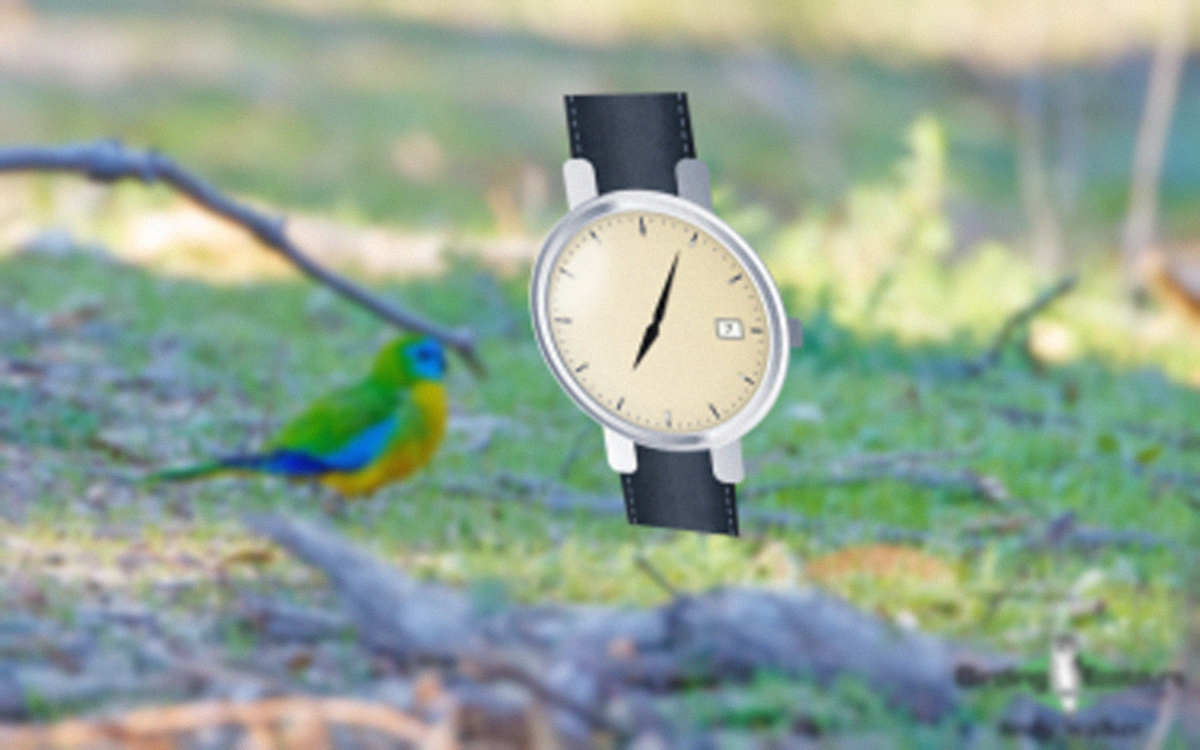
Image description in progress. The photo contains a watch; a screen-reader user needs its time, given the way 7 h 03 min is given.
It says 7 h 04 min
